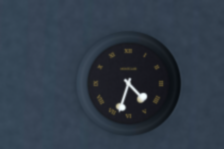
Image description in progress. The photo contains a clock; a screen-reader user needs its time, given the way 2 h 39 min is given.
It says 4 h 33 min
